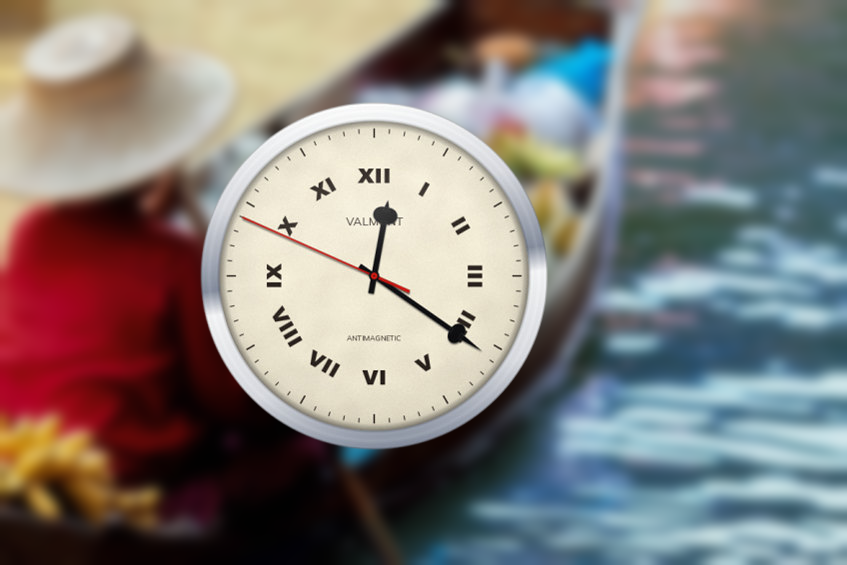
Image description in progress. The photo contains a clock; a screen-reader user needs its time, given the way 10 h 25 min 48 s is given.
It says 12 h 20 min 49 s
